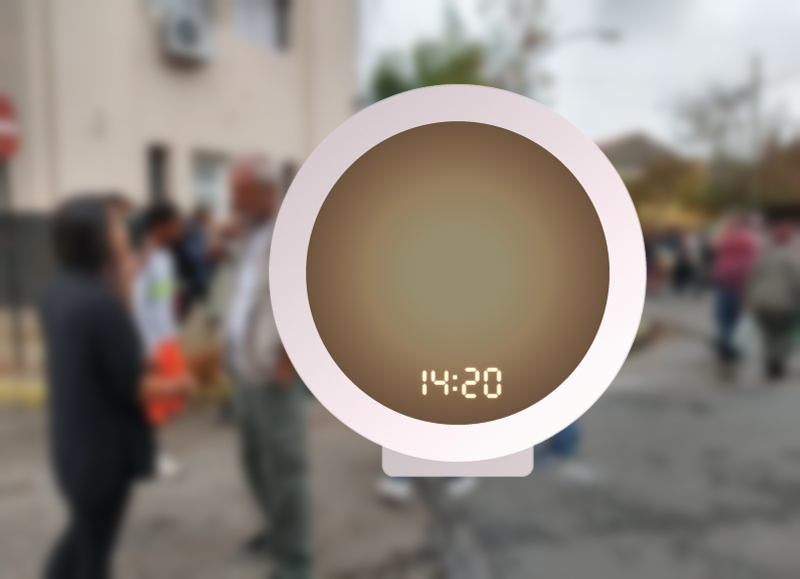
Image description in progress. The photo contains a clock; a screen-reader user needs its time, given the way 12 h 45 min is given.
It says 14 h 20 min
